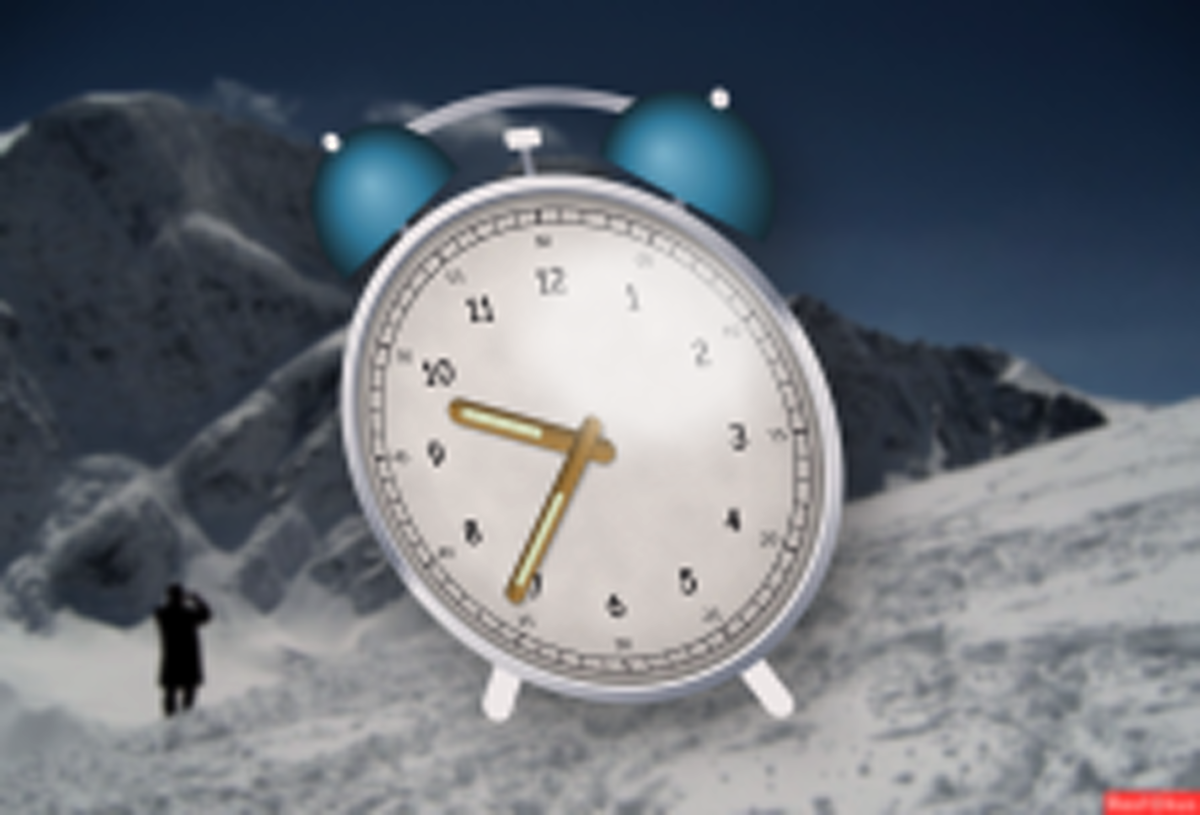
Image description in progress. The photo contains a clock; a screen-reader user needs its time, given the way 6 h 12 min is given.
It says 9 h 36 min
